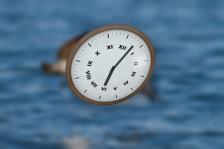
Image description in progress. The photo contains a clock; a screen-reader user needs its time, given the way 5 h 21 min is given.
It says 6 h 03 min
